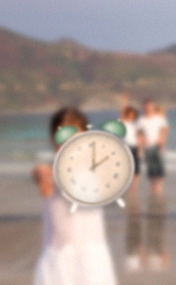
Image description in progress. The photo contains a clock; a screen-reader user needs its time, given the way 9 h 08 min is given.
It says 2 h 01 min
